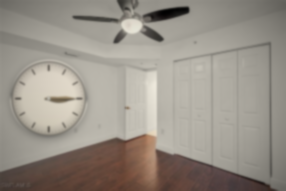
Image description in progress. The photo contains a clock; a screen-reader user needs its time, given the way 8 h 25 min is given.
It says 3 h 15 min
